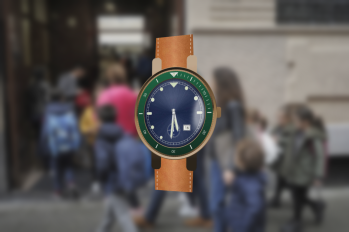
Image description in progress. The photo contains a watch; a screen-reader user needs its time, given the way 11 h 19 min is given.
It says 5 h 31 min
